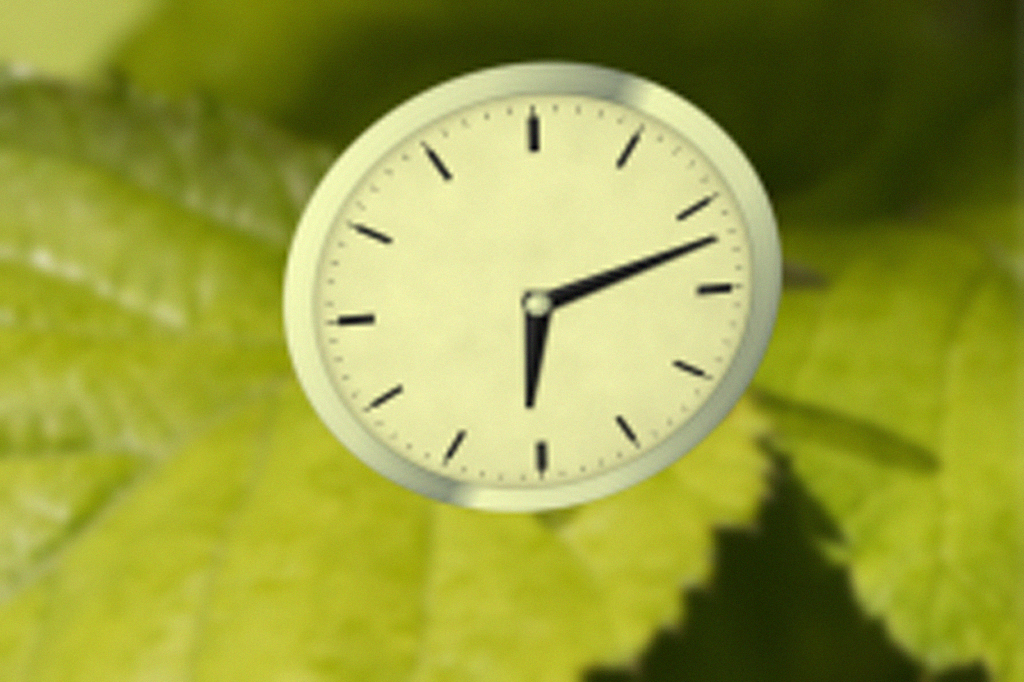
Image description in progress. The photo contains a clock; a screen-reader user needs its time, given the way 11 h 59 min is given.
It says 6 h 12 min
